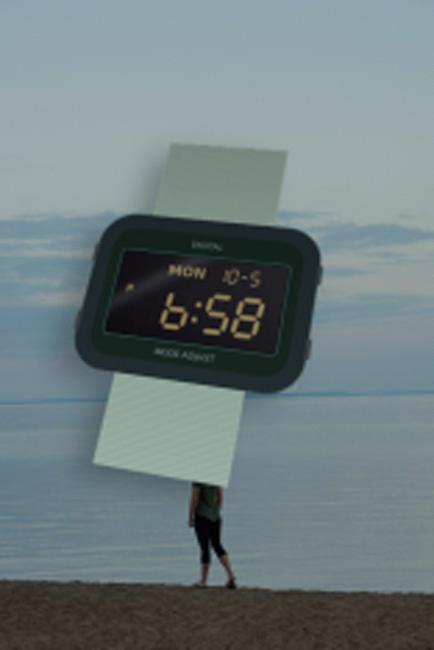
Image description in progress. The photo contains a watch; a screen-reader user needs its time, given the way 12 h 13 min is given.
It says 6 h 58 min
